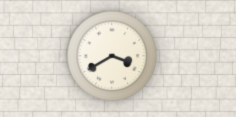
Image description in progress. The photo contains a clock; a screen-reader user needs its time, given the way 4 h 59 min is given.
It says 3 h 40 min
